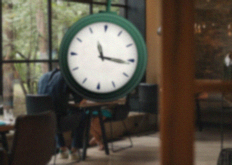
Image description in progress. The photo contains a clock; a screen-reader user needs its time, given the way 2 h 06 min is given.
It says 11 h 16 min
